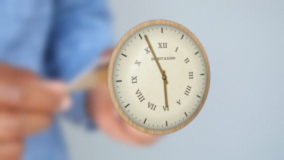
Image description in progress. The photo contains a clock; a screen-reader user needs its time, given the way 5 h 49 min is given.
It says 5 h 56 min
